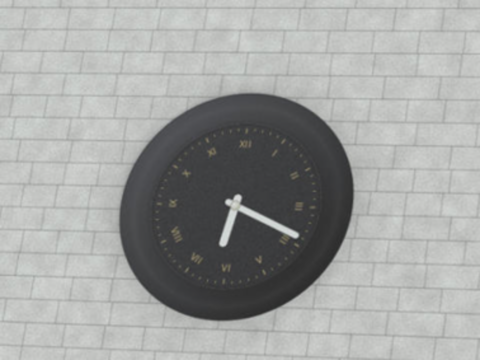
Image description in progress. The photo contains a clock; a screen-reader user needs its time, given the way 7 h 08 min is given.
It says 6 h 19 min
